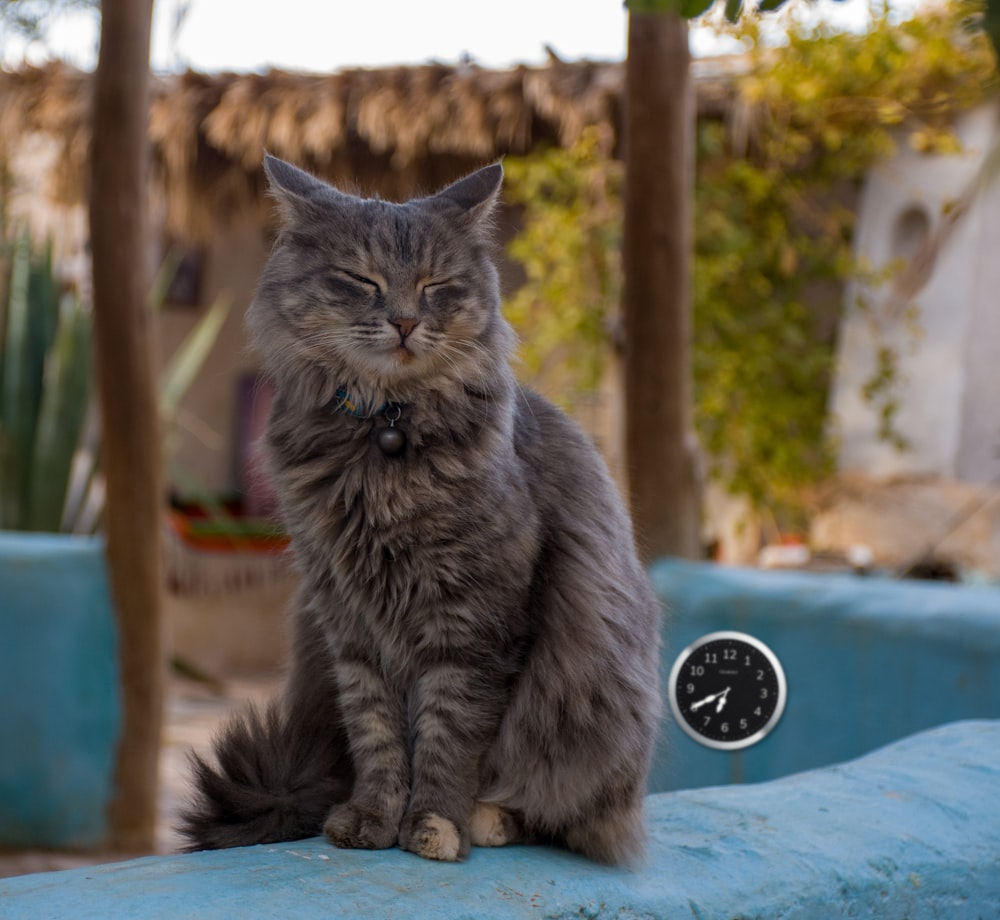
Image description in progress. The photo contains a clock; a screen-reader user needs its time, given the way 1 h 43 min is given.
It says 6 h 40 min
